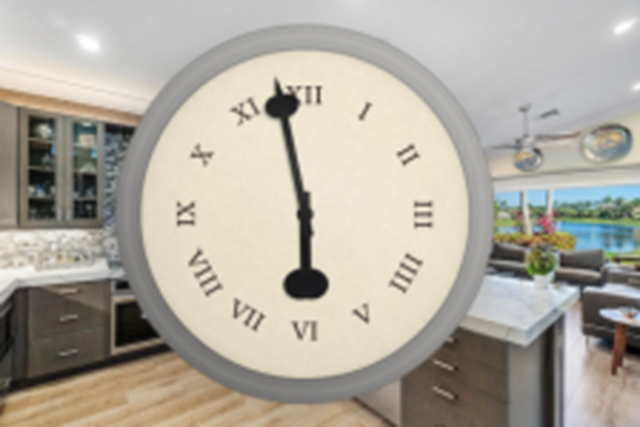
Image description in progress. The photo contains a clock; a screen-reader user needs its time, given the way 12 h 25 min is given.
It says 5 h 58 min
